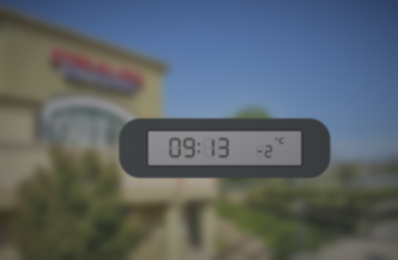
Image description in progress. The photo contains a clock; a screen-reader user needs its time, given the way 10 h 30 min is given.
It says 9 h 13 min
